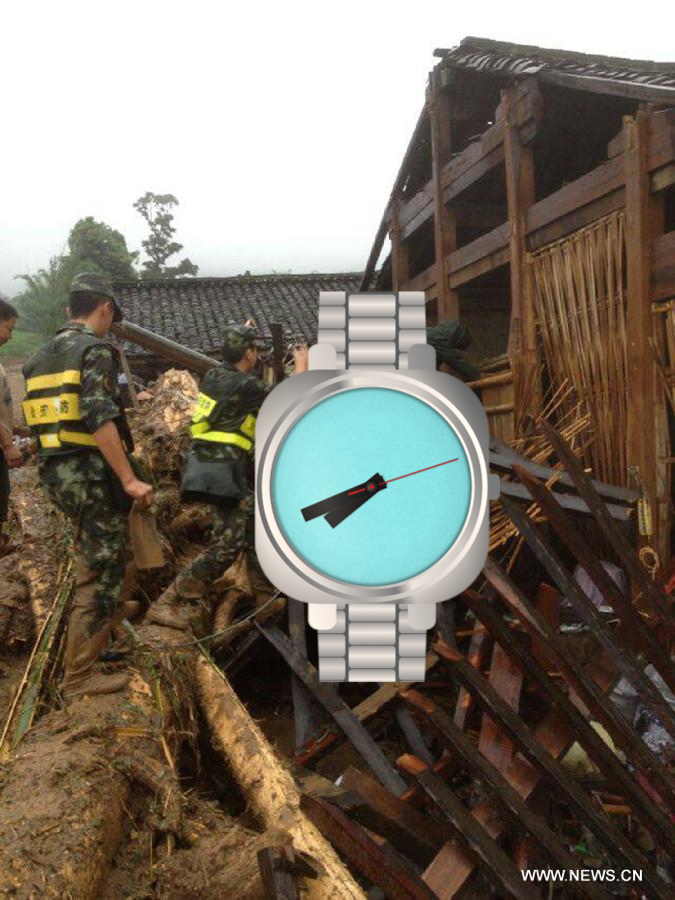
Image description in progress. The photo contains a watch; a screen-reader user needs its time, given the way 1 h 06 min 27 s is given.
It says 7 h 41 min 12 s
